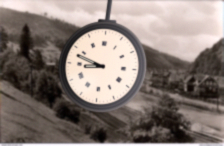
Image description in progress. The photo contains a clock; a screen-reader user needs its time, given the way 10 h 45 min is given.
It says 8 h 48 min
